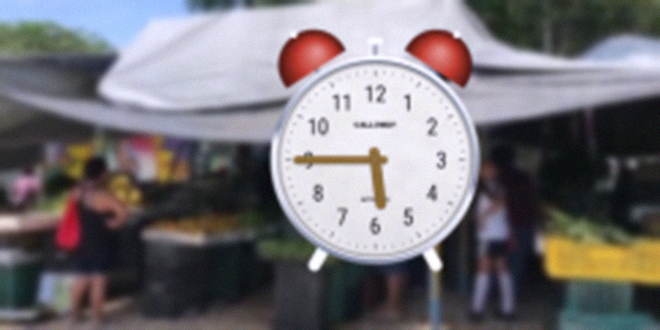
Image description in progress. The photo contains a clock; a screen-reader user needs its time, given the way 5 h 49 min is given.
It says 5 h 45 min
